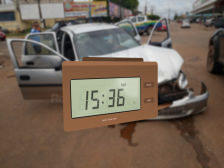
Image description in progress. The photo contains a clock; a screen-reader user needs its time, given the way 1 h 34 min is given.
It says 15 h 36 min
